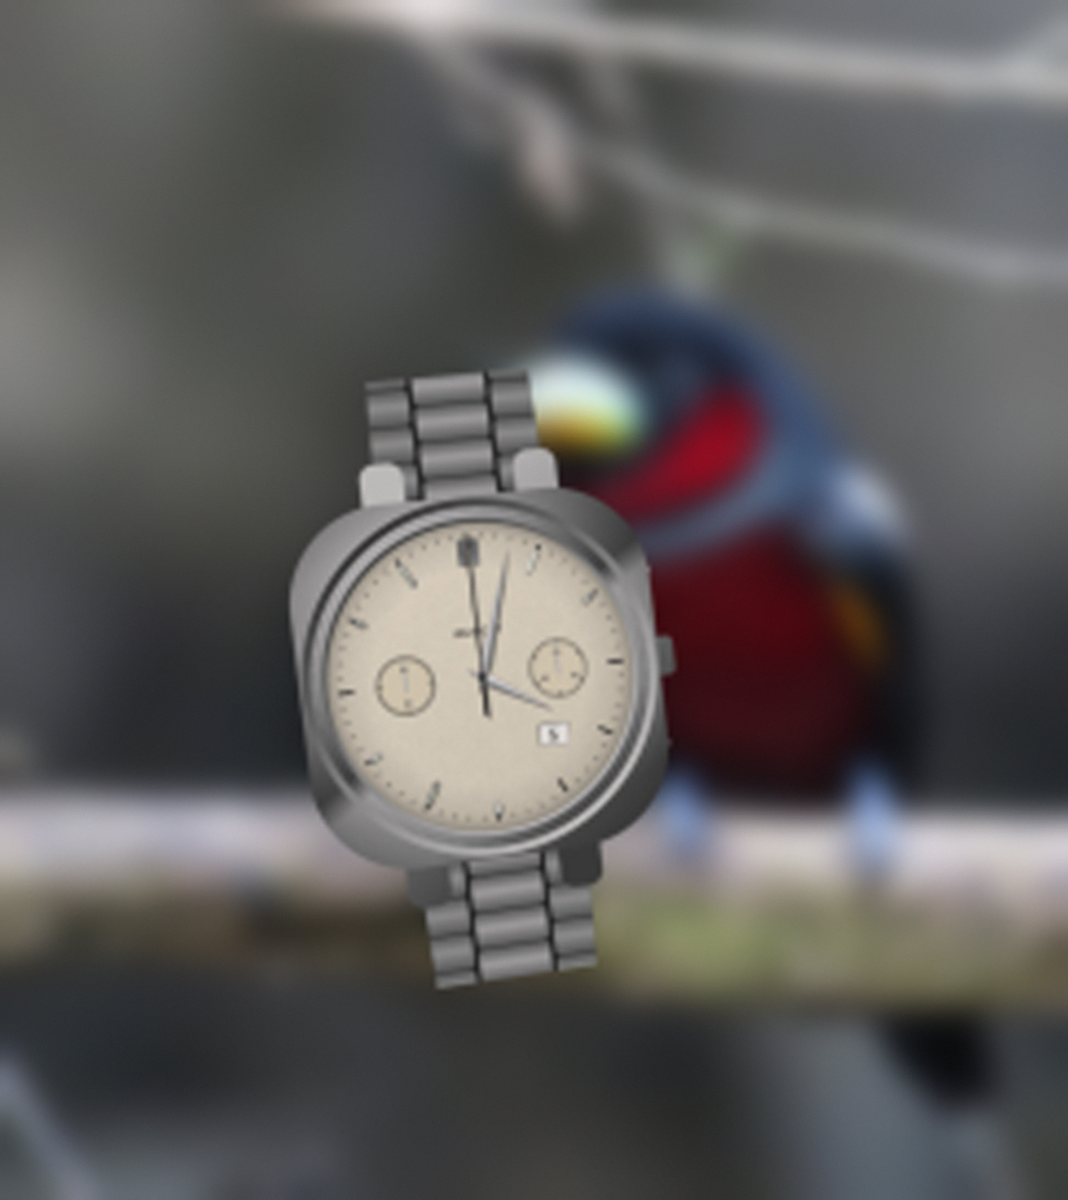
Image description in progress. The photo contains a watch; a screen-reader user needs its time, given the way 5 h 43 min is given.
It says 4 h 03 min
